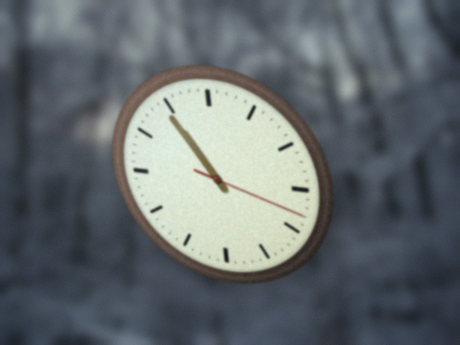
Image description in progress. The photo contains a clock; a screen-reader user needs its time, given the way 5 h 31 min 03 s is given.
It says 10 h 54 min 18 s
